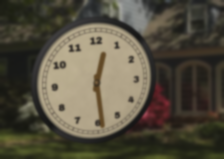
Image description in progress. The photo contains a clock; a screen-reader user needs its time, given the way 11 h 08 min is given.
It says 12 h 29 min
